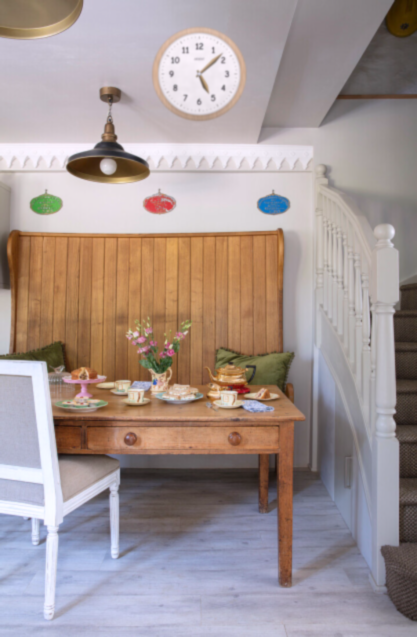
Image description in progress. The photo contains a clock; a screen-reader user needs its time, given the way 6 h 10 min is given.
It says 5 h 08 min
